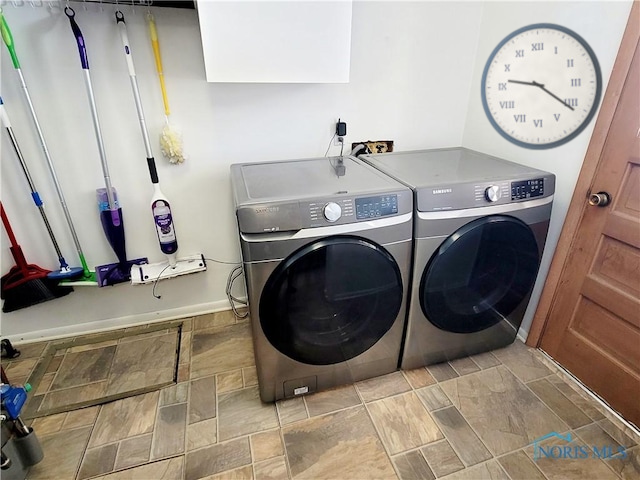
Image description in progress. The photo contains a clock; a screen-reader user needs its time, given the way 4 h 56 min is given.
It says 9 h 21 min
